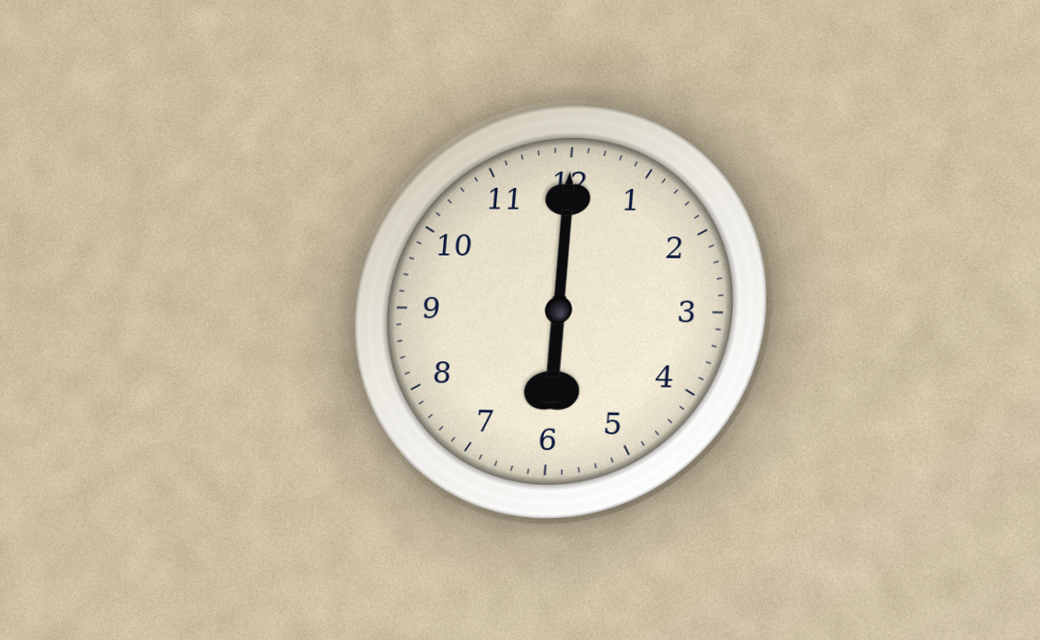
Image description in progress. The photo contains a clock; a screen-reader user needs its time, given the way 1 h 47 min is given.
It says 6 h 00 min
